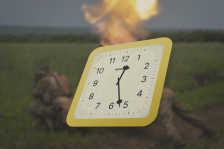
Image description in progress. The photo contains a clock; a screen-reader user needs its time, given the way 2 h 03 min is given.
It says 12 h 27 min
